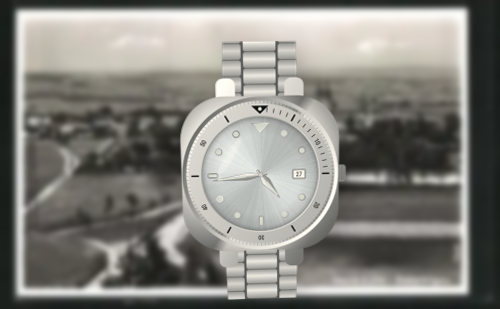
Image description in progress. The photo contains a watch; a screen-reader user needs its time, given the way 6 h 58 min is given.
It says 4 h 44 min
